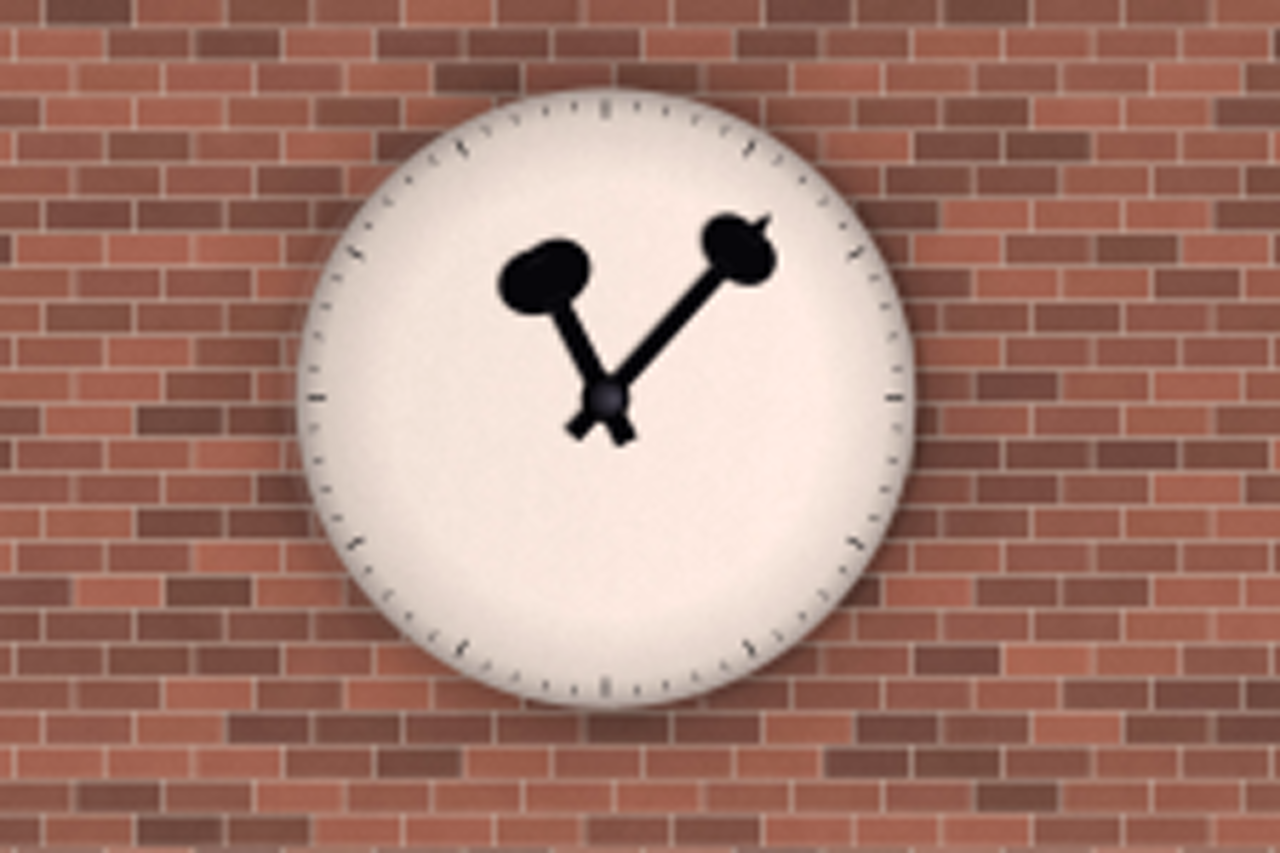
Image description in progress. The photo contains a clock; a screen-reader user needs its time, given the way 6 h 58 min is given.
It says 11 h 07 min
